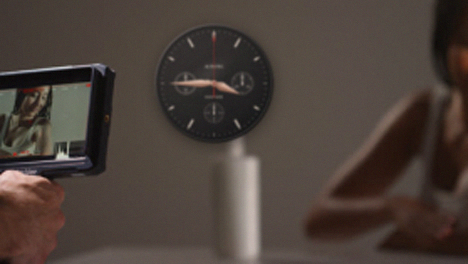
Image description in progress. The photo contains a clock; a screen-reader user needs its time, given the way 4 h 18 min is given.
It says 3 h 45 min
